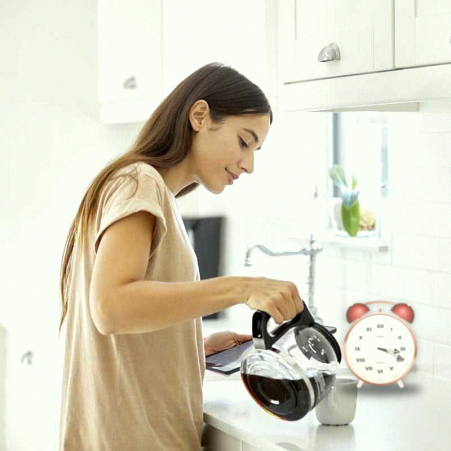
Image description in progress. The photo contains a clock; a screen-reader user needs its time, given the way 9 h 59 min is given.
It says 3 h 19 min
